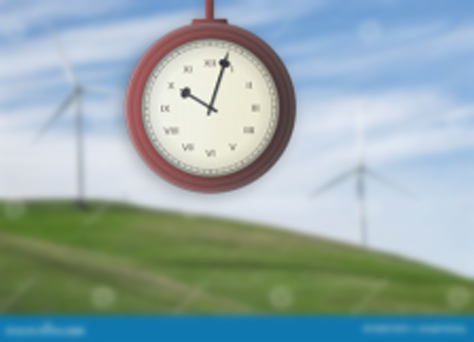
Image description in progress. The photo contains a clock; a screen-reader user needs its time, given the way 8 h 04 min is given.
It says 10 h 03 min
